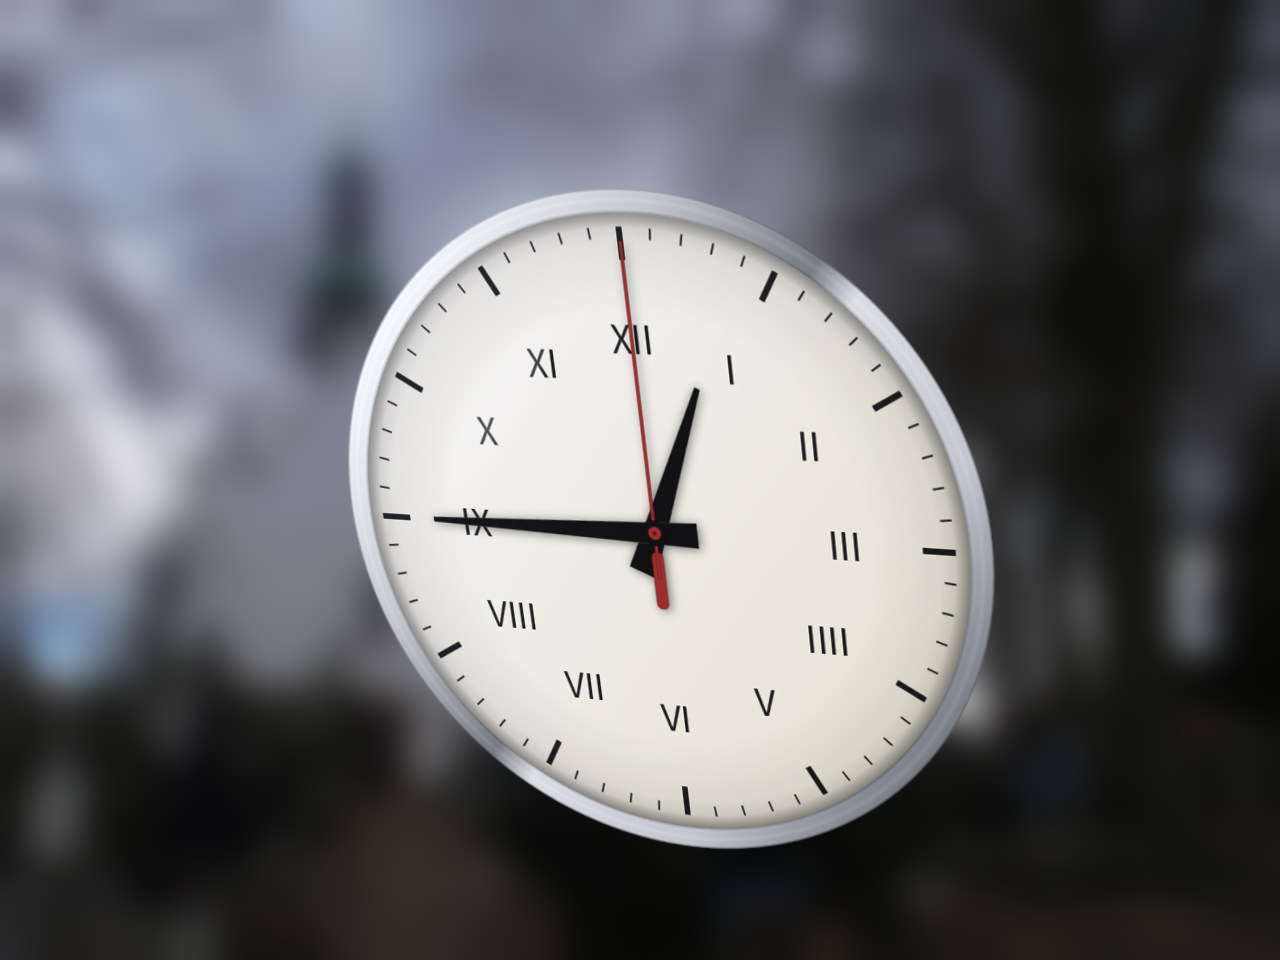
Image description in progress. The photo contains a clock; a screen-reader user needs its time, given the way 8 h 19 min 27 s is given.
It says 12 h 45 min 00 s
